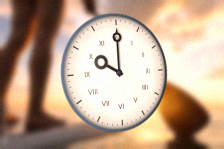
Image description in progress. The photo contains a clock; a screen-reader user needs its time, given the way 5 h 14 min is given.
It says 10 h 00 min
